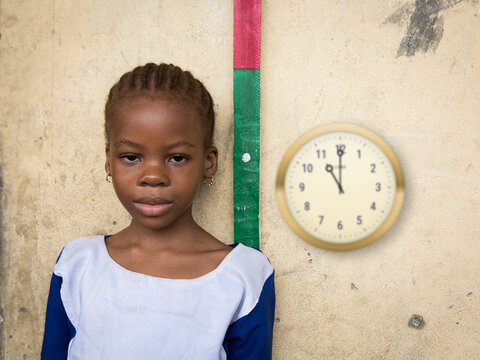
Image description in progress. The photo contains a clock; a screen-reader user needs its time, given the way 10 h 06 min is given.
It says 11 h 00 min
